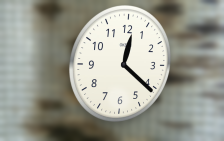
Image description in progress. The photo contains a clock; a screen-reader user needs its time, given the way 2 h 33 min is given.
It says 12 h 21 min
